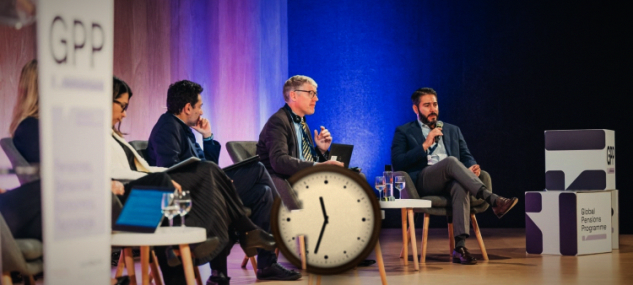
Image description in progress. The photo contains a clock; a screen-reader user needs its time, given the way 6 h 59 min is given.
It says 11 h 33 min
